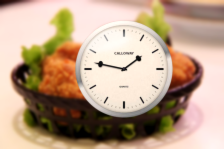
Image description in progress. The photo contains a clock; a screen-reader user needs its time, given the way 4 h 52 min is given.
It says 1 h 47 min
